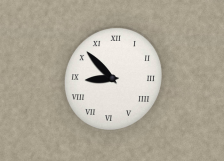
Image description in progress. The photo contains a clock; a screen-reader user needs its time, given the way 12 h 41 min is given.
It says 8 h 52 min
